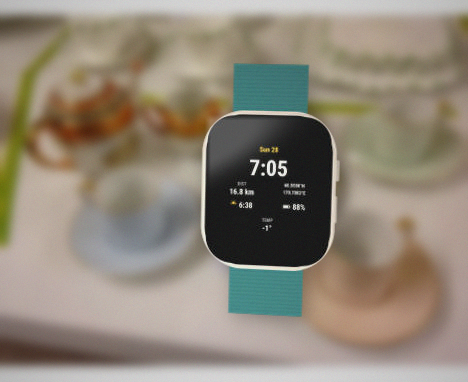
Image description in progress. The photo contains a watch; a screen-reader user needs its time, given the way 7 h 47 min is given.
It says 7 h 05 min
